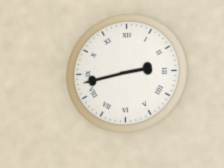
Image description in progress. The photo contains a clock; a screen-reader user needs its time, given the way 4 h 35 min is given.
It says 2 h 43 min
